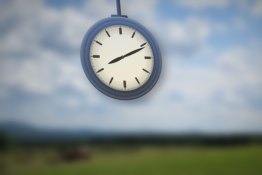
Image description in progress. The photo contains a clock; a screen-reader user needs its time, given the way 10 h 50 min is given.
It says 8 h 11 min
